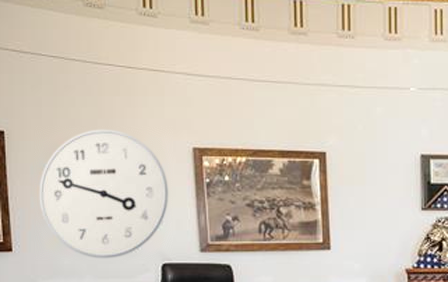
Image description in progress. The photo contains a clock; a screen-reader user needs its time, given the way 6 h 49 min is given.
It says 3 h 48 min
